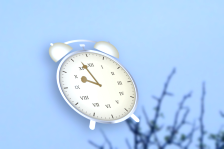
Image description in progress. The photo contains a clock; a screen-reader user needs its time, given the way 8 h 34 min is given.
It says 9 h 57 min
